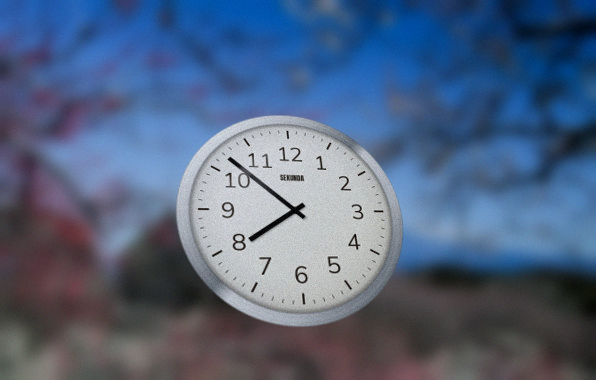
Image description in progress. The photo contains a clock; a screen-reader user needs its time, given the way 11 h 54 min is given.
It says 7 h 52 min
